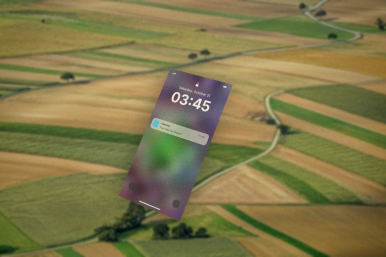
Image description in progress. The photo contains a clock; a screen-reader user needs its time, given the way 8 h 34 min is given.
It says 3 h 45 min
